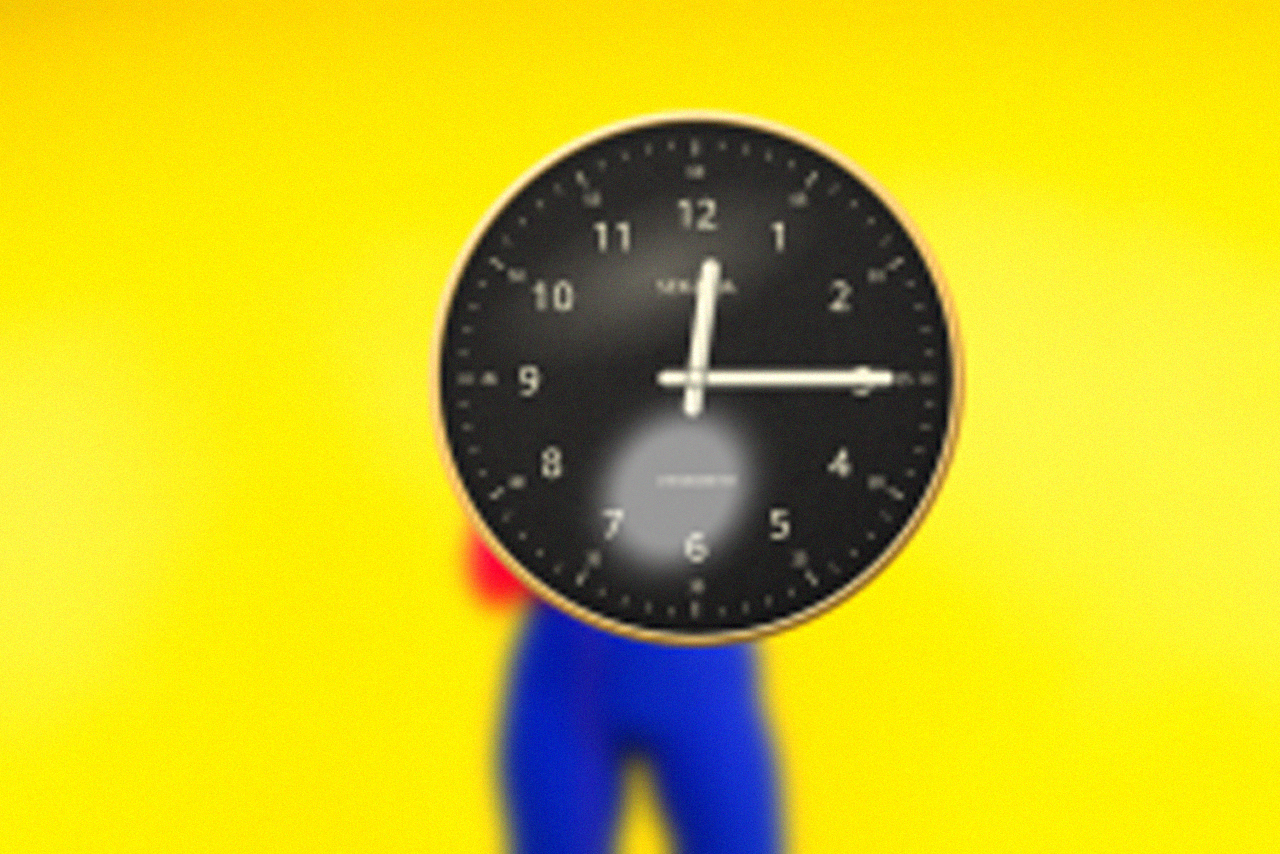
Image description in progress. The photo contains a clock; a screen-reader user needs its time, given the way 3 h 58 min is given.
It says 12 h 15 min
